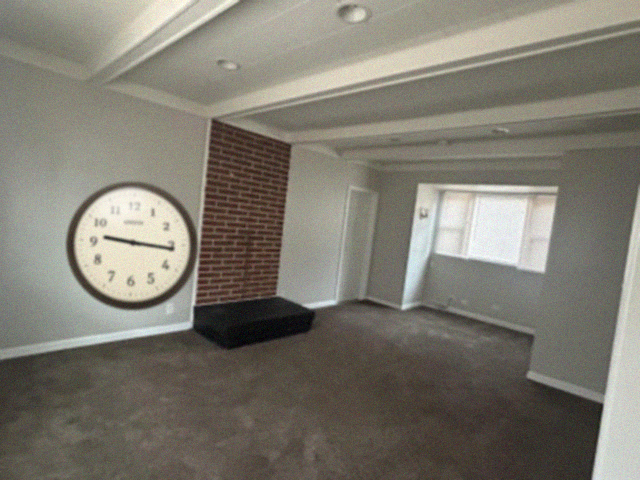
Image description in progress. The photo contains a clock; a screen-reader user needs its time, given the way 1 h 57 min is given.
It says 9 h 16 min
